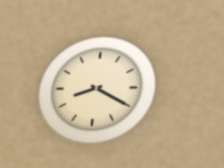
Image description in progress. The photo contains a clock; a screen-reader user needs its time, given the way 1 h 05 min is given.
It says 8 h 20 min
